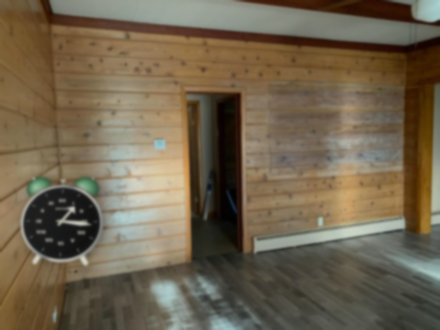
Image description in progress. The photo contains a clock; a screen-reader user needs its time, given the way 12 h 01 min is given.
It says 1 h 16 min
